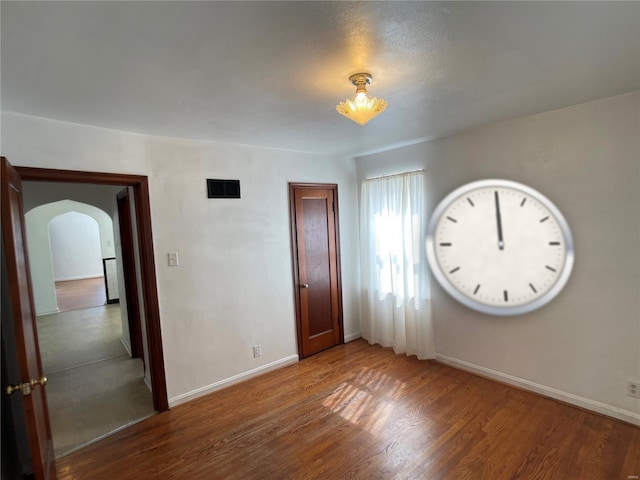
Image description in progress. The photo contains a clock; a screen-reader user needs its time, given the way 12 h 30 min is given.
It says 12 h 00 min
